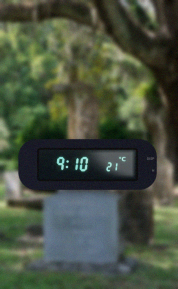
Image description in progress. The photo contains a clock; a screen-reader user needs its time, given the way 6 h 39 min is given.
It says 9 h 10 min
